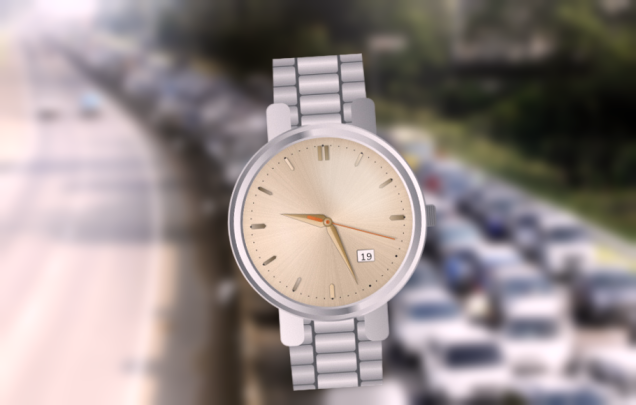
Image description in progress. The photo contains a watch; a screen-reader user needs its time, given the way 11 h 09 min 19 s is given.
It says 9 h 26 min 18 s
